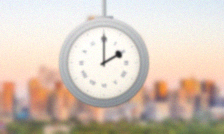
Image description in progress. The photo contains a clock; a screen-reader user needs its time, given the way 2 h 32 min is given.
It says 2 h 00 min
